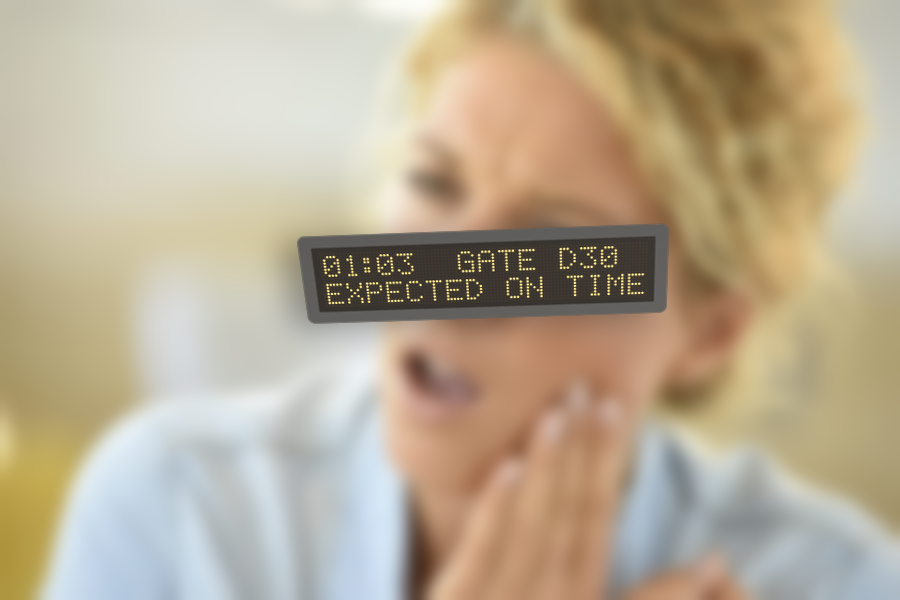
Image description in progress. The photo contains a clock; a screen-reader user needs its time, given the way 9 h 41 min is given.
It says 1 h 03 min
